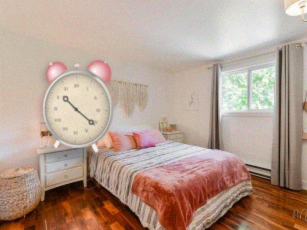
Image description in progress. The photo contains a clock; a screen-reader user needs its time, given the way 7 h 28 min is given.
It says 10 h 21 min
